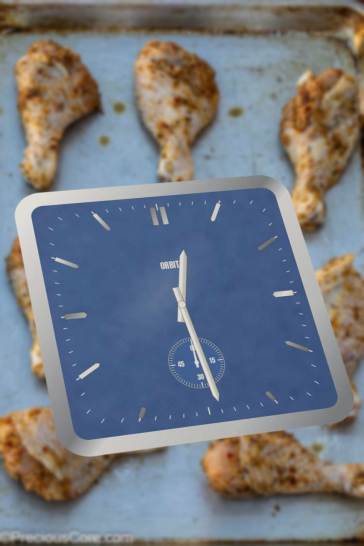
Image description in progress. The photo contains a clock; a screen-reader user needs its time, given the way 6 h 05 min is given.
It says 12 h 29 min
